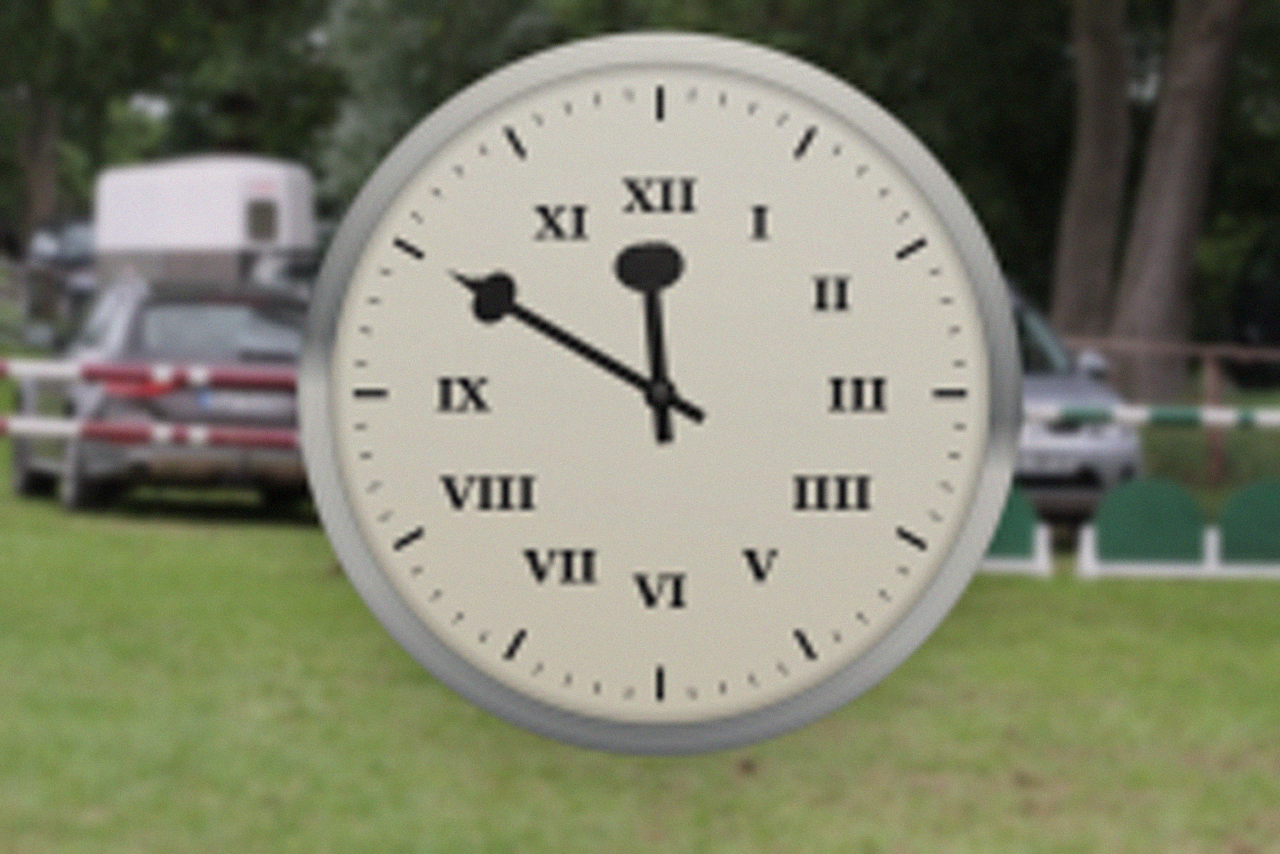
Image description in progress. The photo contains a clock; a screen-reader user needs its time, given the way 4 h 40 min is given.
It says 11 h 50 min
